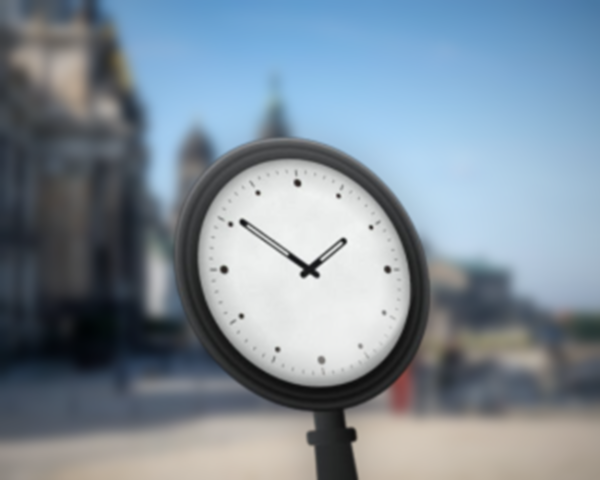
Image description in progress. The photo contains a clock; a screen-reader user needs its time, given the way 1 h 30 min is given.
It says 1 h 51 min
